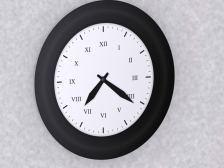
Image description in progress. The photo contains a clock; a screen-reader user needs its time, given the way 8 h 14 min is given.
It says 7 h 21 min
